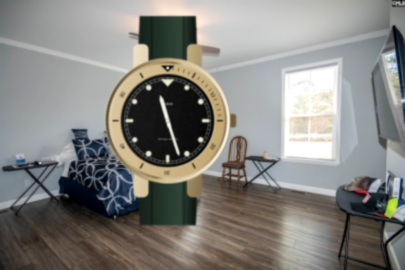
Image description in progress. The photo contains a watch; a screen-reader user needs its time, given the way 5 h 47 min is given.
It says 11 h 27 min
